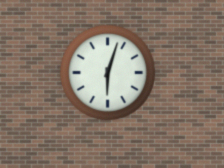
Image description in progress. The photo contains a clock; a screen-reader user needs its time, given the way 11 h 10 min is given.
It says 6 h 03 min
